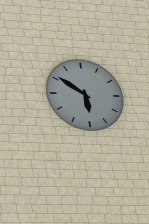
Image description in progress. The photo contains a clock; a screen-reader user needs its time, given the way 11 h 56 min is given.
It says 5 h 51 min
